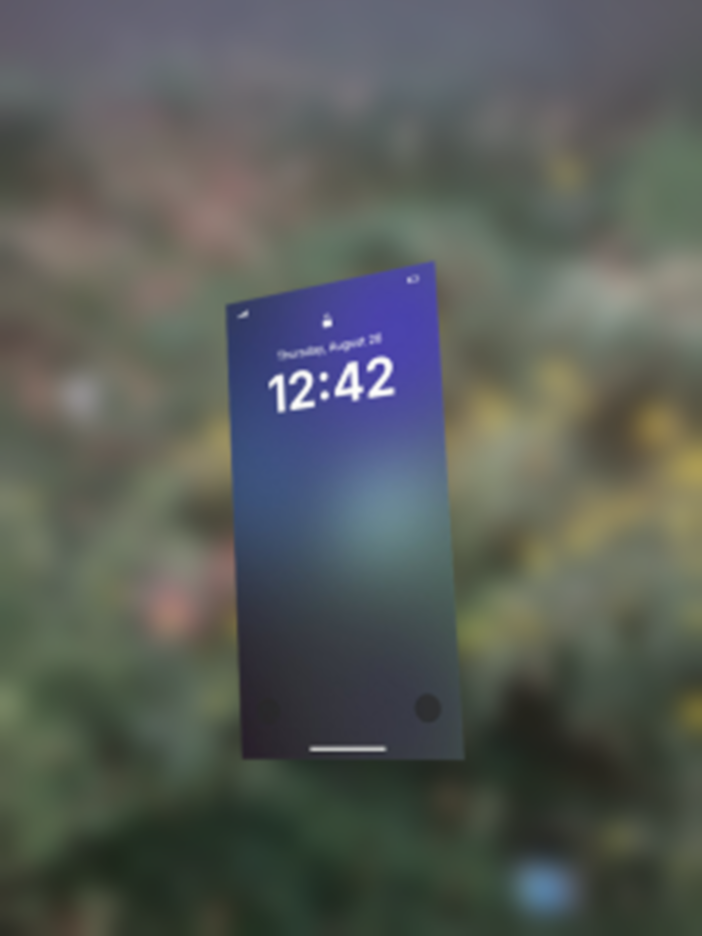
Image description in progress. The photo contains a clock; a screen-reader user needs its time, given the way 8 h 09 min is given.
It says 12 h 42 min
